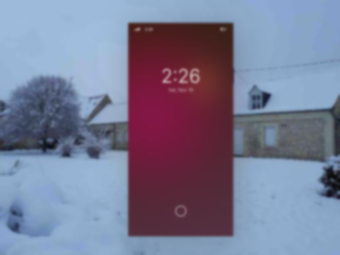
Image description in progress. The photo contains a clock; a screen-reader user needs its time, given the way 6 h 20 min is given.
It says 2 h 26 min
